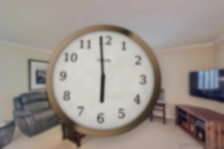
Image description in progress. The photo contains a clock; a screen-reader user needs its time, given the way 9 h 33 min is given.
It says 5 h 59 min
